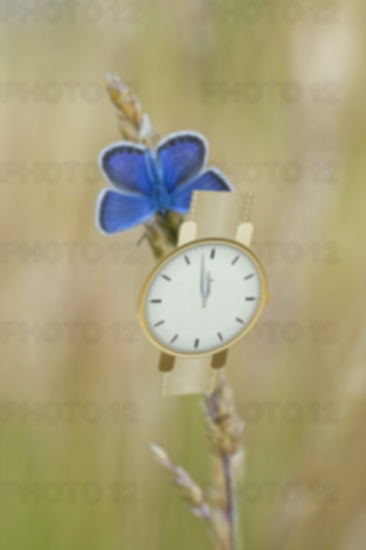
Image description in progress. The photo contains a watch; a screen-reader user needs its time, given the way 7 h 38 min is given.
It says 11 h 58 min
